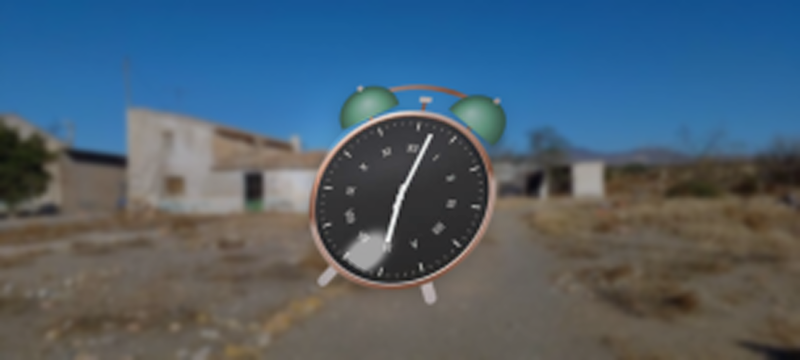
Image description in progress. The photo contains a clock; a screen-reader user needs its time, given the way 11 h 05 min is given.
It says 6 h 02 min
